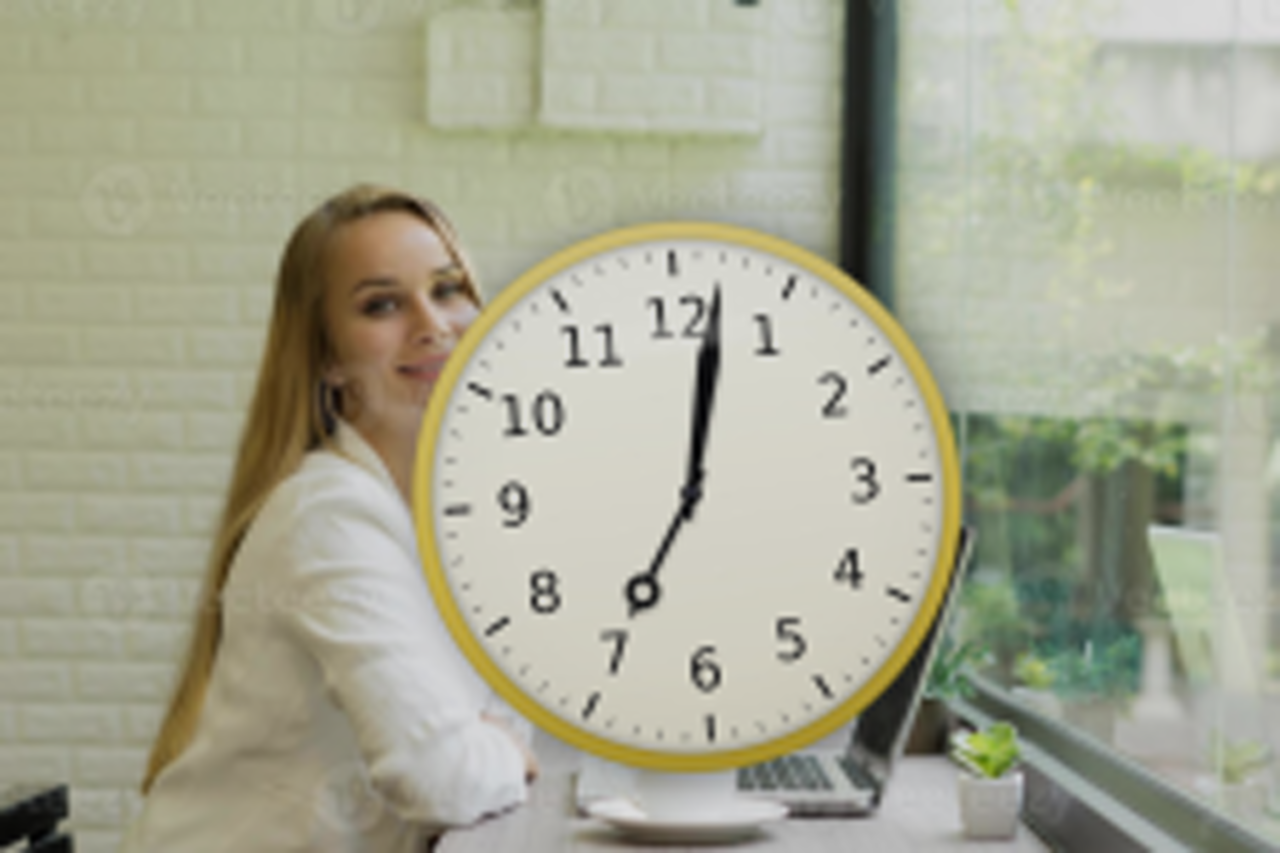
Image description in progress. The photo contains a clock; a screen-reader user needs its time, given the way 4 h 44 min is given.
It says 7 h 02 min
